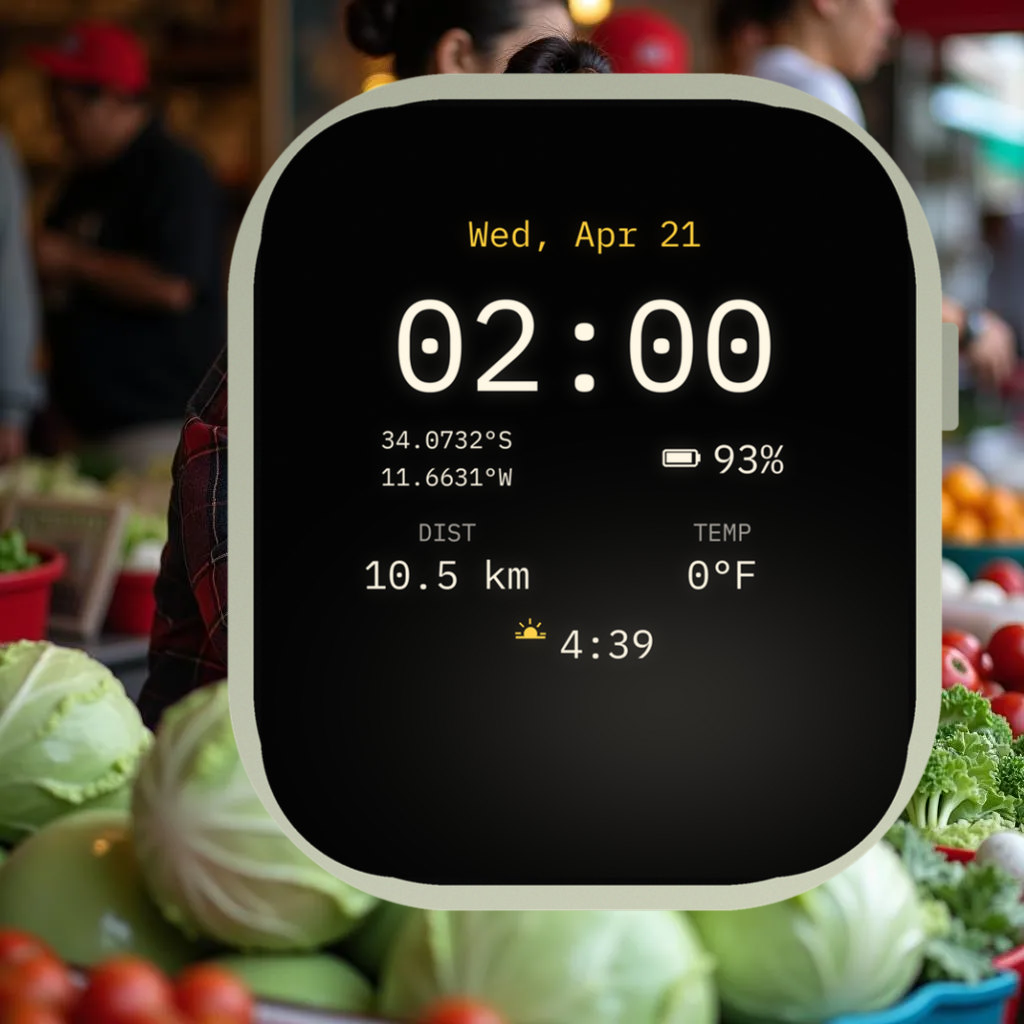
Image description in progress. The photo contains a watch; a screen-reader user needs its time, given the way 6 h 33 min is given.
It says 2 h 00 min
